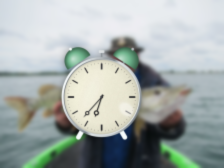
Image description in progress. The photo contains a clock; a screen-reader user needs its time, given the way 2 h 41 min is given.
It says 6 h 37 min
